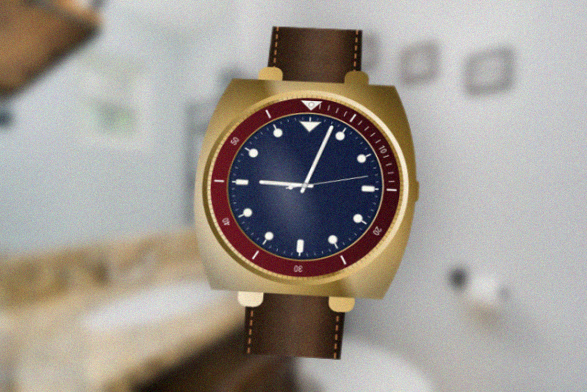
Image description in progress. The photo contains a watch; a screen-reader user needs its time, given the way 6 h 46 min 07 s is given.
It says 9 h 03 min 13 s
